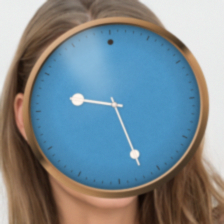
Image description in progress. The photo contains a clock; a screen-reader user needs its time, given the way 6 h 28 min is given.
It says 9 h 27 min
